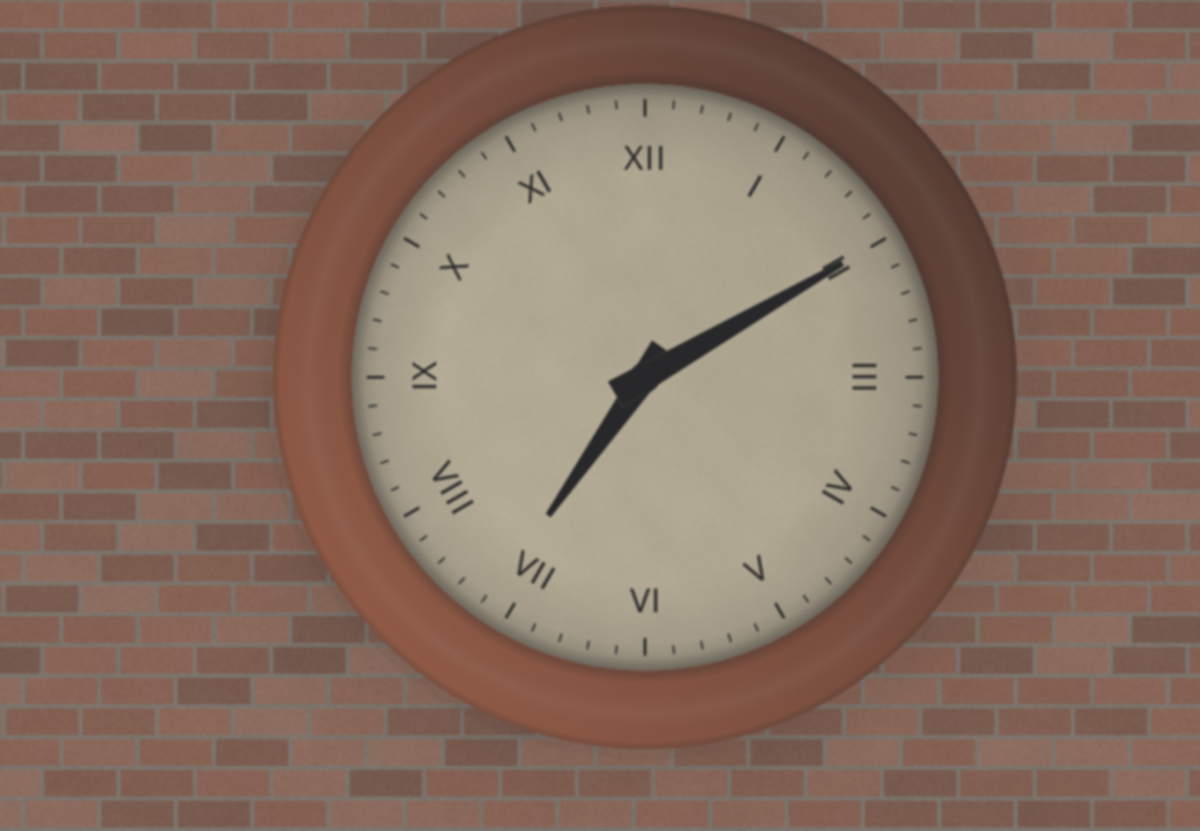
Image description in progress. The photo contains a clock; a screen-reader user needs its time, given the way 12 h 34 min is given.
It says 7 h 10 min
